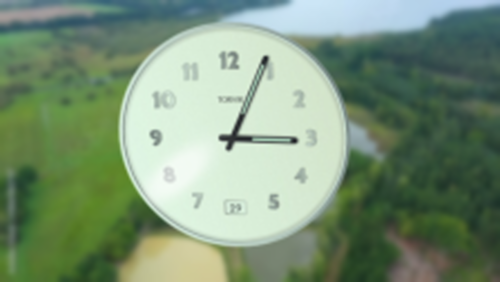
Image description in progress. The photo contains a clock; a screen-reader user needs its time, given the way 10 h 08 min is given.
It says 3 h 04 min
